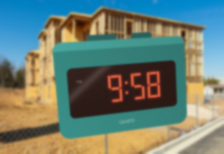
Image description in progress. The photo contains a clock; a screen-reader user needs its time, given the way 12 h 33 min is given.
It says 9 h 58 min
